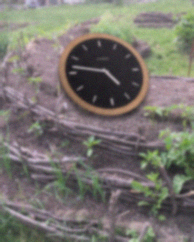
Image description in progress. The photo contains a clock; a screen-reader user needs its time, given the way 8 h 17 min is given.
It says 4 h 47 min
